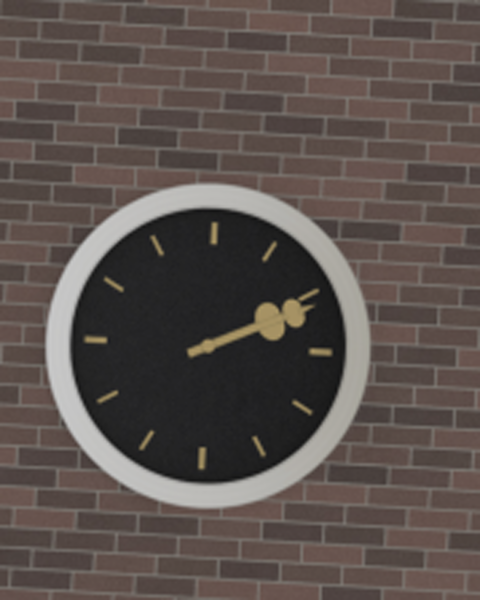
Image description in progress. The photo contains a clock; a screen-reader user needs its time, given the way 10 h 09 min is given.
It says 2 h 11 min
